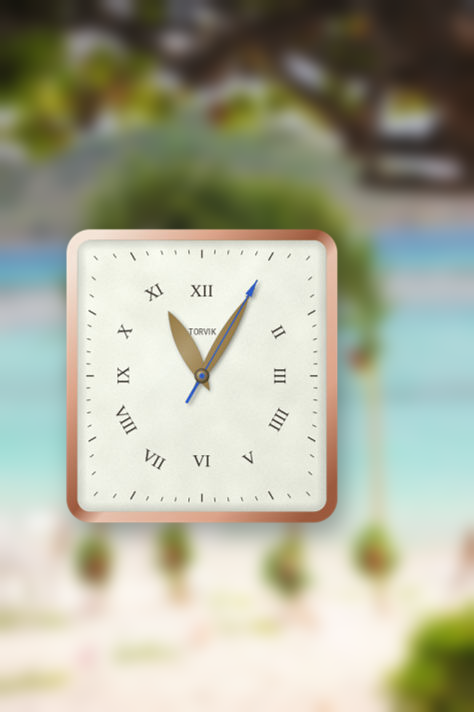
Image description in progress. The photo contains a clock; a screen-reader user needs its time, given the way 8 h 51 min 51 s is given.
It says 11 h 05 min 05 s
